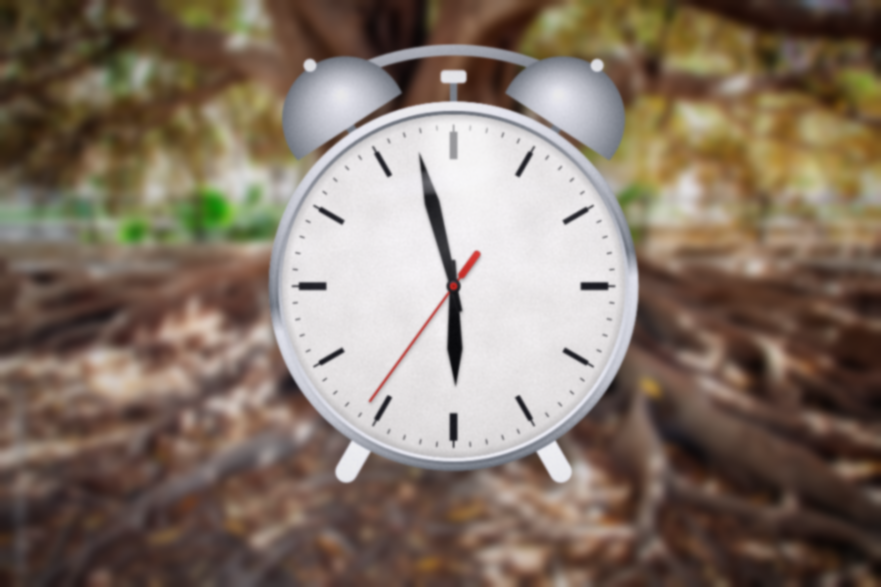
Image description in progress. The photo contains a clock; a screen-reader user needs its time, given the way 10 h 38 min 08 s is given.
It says 5 h 57 min 36 s
